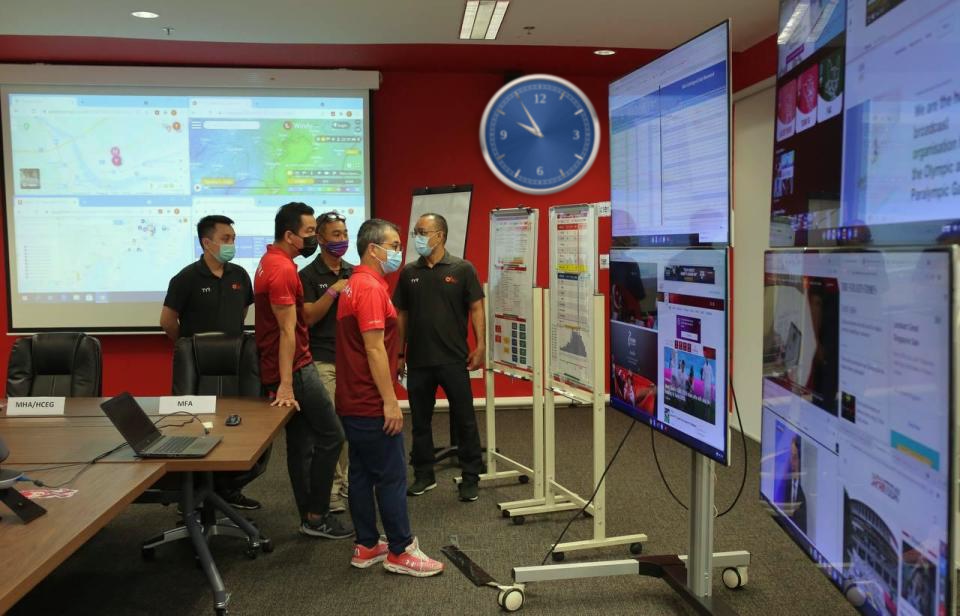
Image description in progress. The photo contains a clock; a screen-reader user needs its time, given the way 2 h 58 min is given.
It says 9 h 55 min
